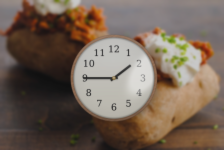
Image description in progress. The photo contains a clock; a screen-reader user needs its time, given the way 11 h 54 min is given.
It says 1 h 45 min
